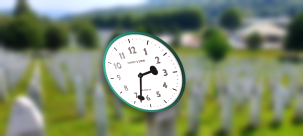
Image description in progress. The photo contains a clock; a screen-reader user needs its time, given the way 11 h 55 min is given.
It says 2 h 33 min
